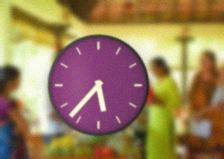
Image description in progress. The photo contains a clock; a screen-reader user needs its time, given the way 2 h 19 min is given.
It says 5 h 37 min
